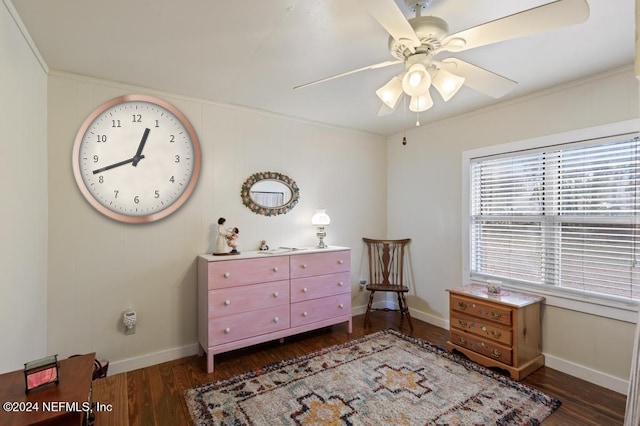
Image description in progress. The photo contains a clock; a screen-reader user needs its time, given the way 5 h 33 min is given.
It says 12 h 42 min
